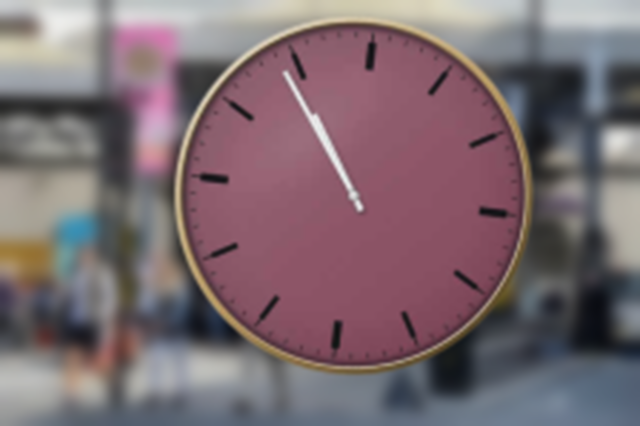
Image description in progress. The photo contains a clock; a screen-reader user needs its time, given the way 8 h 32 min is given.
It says 10 h 54 min
